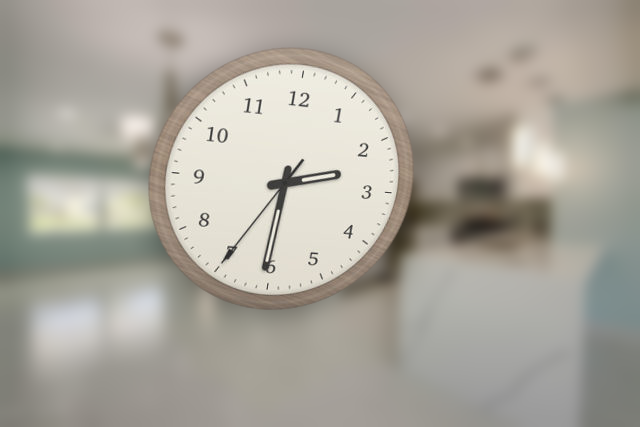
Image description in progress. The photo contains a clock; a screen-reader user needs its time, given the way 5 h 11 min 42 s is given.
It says 2 h 30 min 35 s
